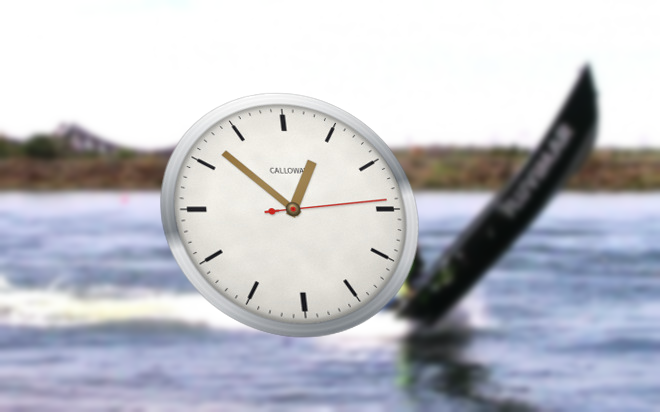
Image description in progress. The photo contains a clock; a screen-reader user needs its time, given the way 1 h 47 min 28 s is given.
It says 12 h 52 min 14 s
